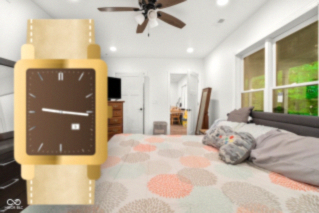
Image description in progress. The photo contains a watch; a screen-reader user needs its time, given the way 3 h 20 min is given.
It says 9 h 16 min
